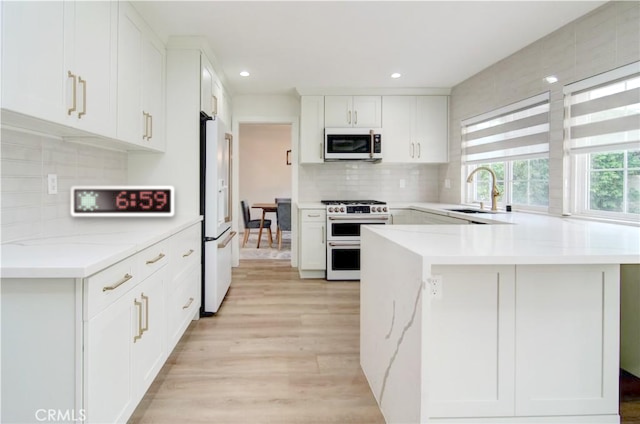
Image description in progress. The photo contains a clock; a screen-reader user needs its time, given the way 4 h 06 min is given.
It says 6 h 59 min
